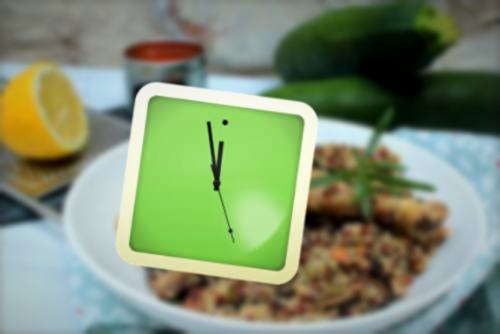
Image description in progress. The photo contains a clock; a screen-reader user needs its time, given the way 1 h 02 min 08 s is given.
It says 11 h 57 min 26 s
